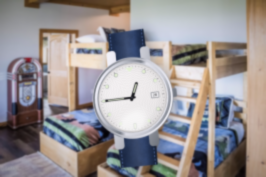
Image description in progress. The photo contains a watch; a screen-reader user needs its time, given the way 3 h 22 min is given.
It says 12 h 45 min
